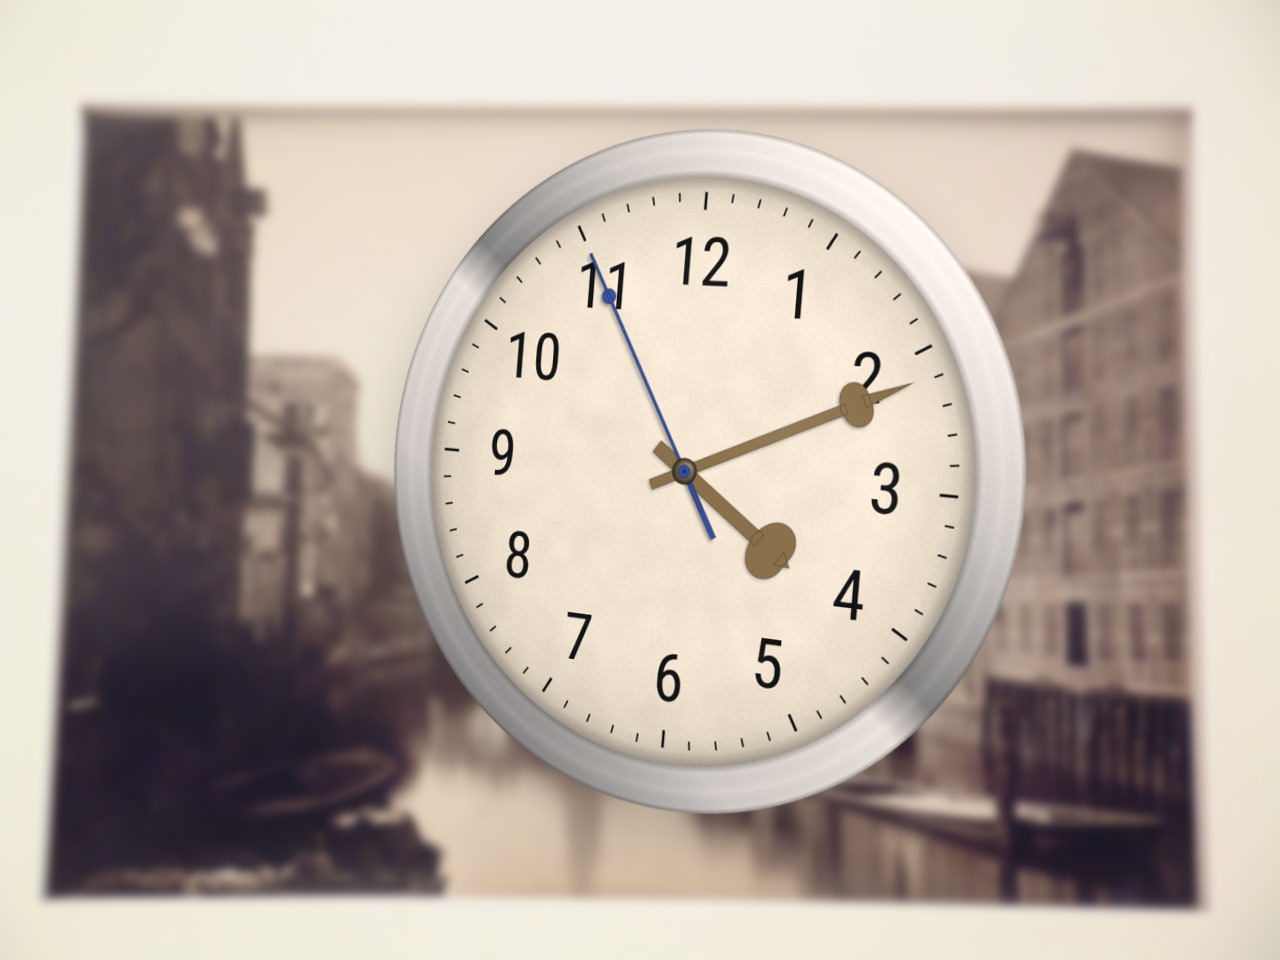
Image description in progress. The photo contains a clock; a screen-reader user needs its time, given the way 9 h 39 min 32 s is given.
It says 4 h 10 min 55 s
